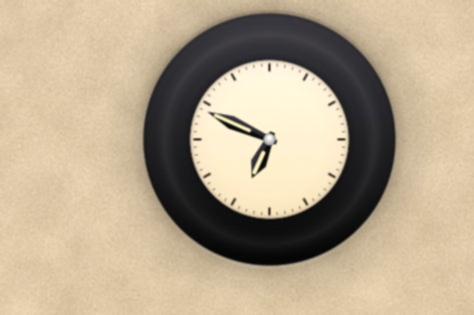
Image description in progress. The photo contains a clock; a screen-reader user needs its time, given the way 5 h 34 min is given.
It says 6 h 49 min
